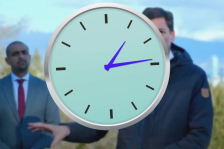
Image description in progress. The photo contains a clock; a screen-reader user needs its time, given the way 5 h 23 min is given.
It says 1 h 14 min
